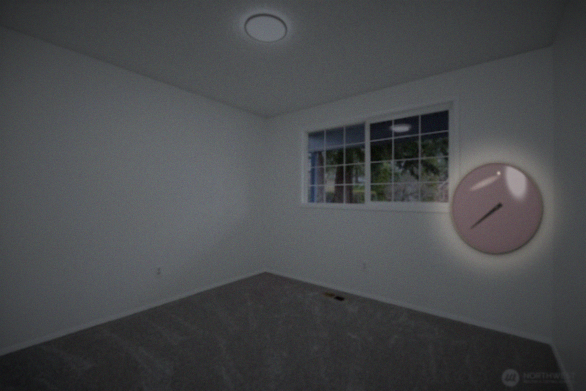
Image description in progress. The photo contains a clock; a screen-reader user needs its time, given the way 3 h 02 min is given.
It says 7 h 38 min
